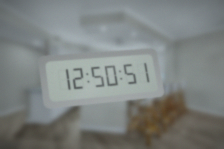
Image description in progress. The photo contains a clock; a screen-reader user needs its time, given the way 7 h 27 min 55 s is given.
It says 12 h 50 min 51 s
